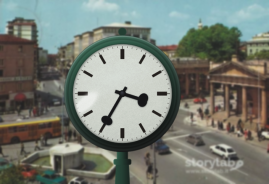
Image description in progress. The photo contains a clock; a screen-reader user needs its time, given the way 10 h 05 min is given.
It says 3 h 35 min
